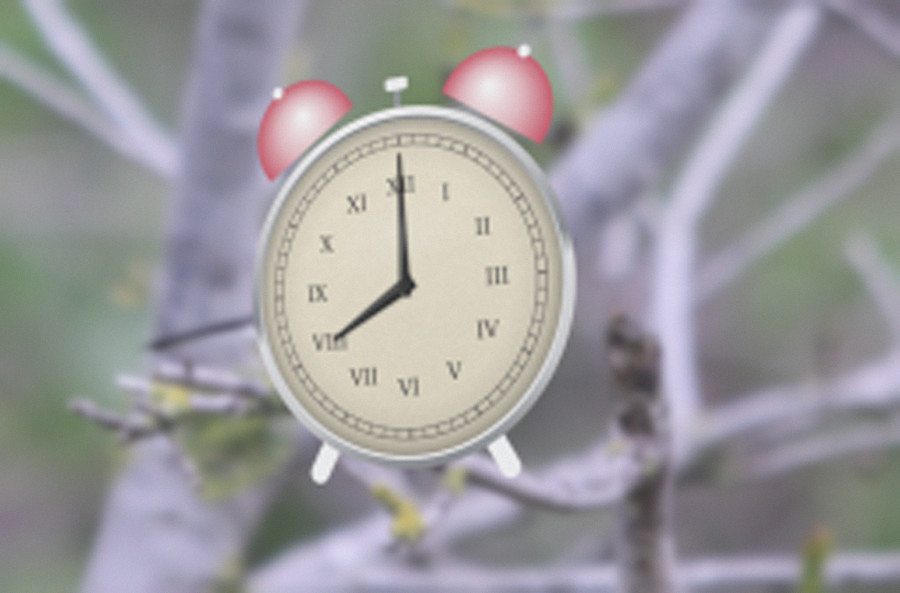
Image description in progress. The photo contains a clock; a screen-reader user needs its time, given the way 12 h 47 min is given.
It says 8 h 00 min
